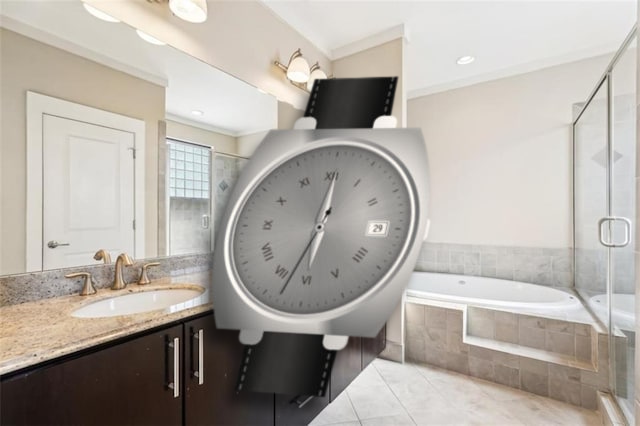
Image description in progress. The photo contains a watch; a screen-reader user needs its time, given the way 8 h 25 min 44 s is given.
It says 6 h 00 min 33 s
